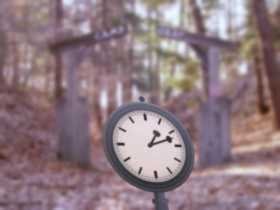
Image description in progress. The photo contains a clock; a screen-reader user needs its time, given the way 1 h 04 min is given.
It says 1 h 12 min
